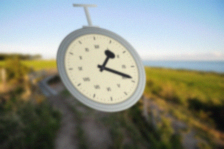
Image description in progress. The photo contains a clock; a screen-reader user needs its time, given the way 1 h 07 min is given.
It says 1 h 19 min
